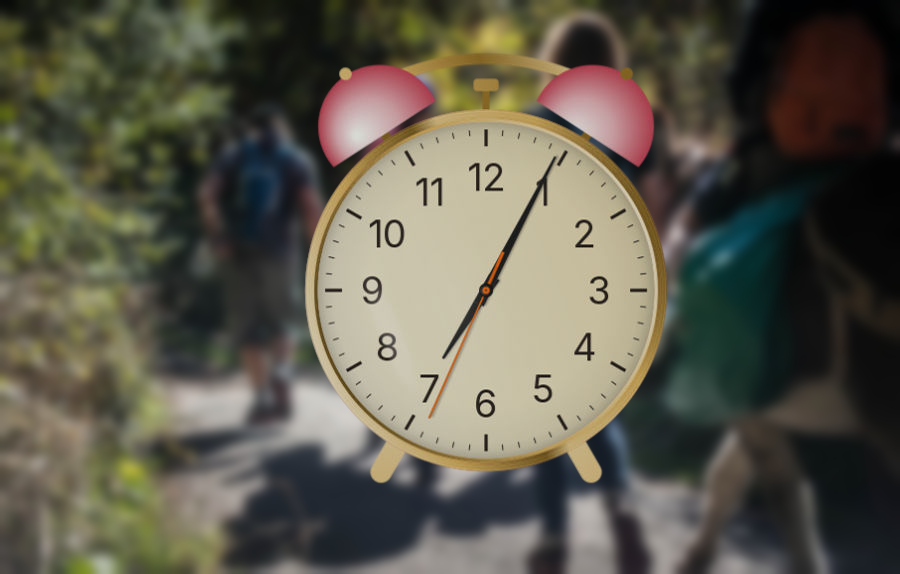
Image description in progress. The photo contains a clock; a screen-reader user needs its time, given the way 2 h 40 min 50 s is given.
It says 7 h 04 min 34 s
